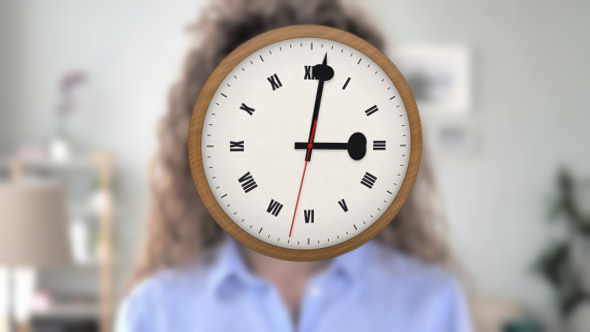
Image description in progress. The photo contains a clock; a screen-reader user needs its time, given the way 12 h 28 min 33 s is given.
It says 3 h 01 min 32 s
